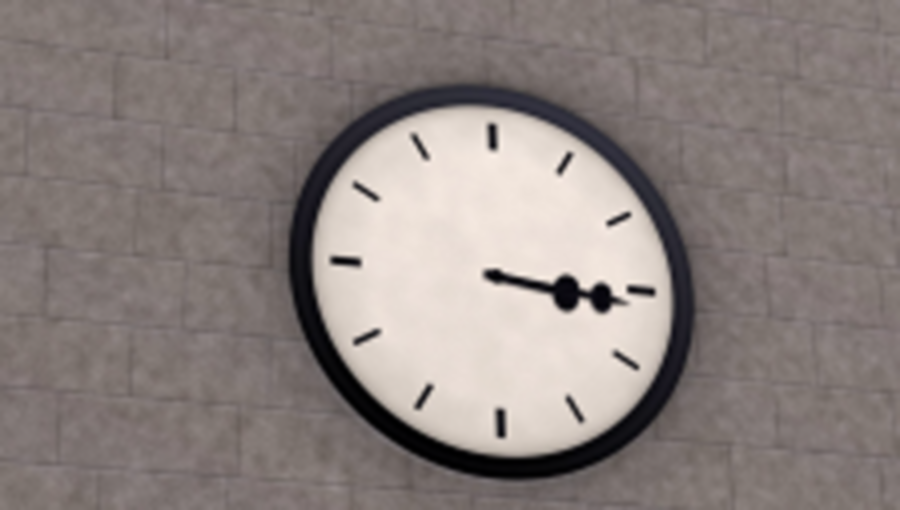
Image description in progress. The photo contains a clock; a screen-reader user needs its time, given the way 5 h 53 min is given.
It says 3 h 16 min
